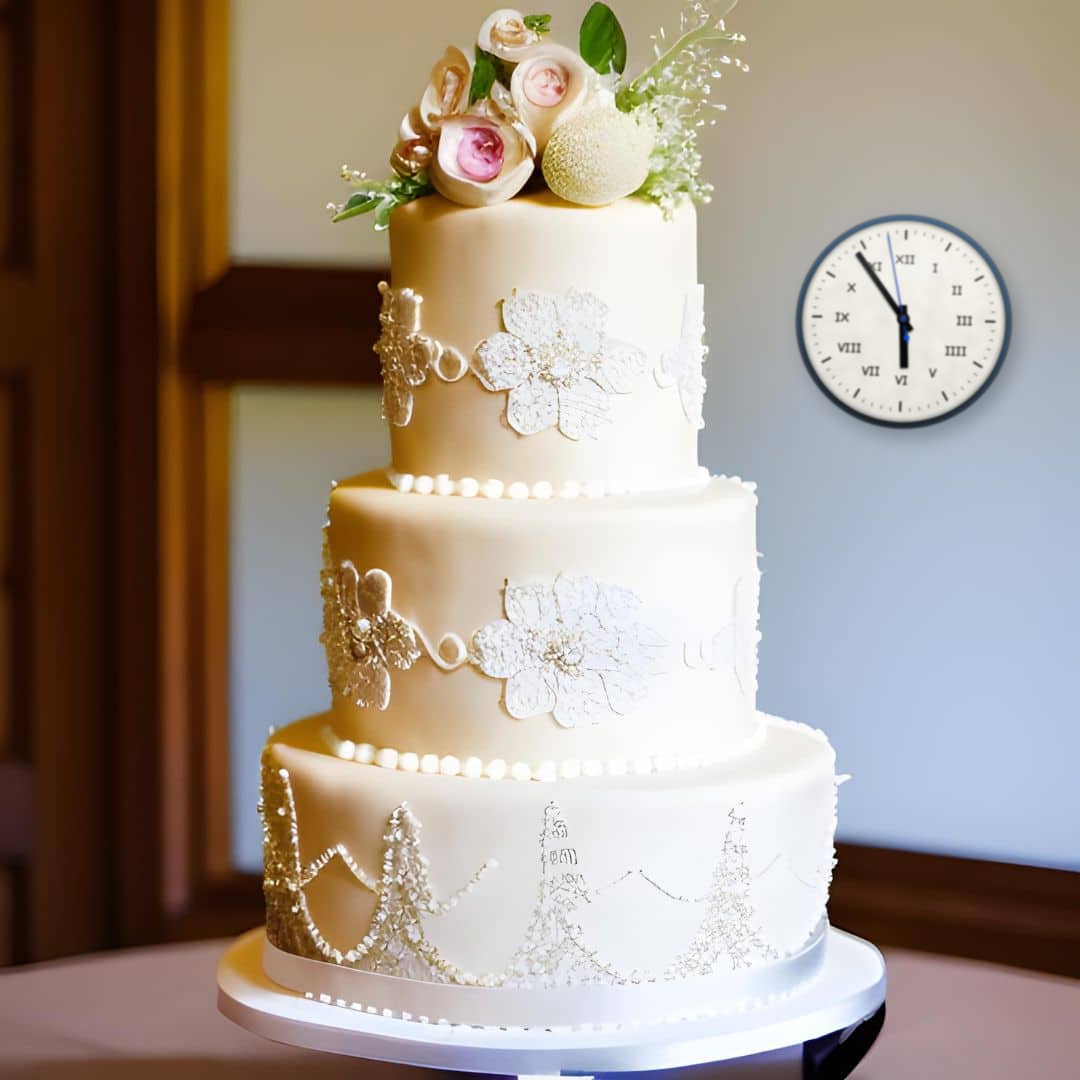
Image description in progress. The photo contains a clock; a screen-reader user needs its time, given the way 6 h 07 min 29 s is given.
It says 5 h 53 min 58 s
